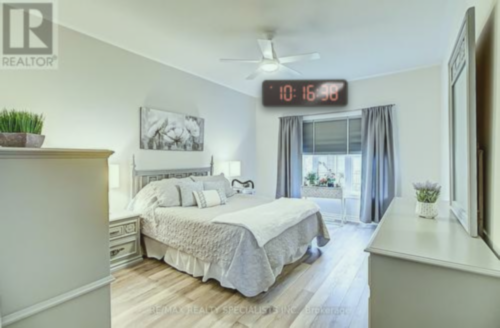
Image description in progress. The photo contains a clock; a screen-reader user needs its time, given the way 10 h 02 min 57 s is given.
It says 10 h 16 min 38 s
